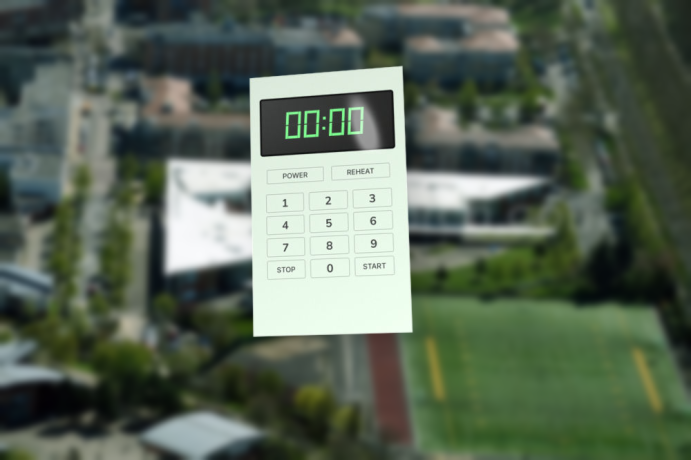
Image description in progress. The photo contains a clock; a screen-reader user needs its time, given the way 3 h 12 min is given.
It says 0 h 00 min
